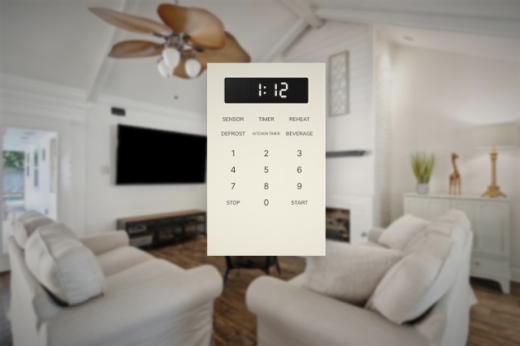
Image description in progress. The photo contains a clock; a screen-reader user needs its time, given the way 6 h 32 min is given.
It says 1 h 12 min
